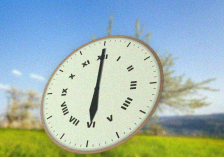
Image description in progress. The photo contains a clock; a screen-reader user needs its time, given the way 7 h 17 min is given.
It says 6 h 00 min
